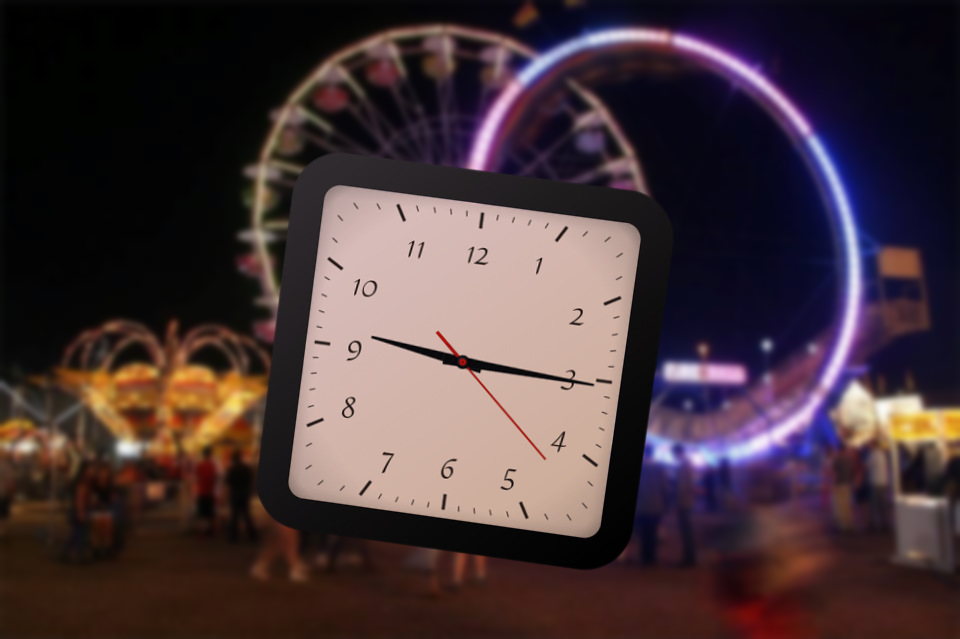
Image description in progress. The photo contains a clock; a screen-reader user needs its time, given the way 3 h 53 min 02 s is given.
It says 9 h 15 min 22 s
